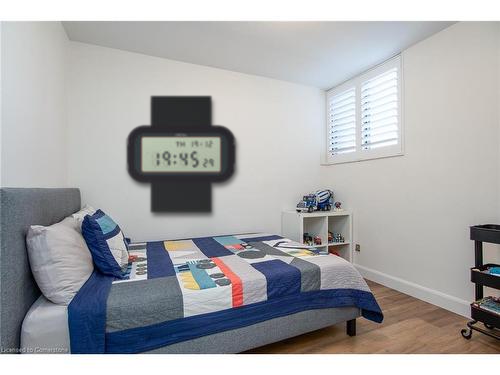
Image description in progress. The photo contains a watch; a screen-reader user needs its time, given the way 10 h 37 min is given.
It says 19 h 45 min
